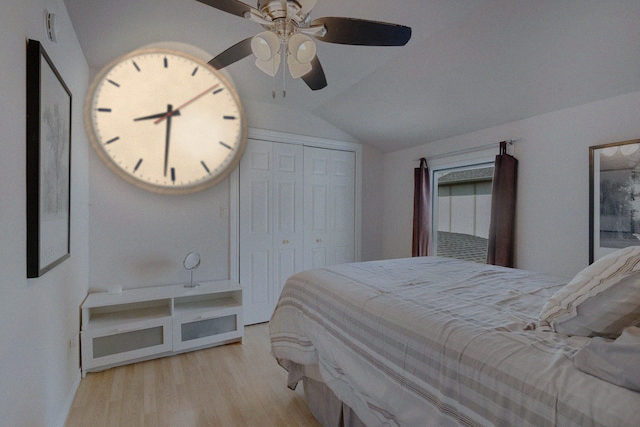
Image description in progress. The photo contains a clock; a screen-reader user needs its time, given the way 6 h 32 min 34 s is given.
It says 8 h 31 min 09 s
